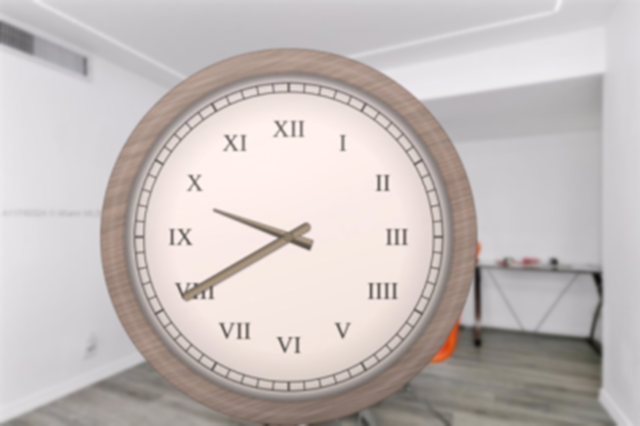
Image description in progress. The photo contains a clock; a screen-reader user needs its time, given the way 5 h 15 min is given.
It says 9 h 40 min
